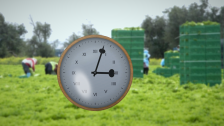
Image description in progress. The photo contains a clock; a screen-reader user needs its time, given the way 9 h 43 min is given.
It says 3 h 03 min
